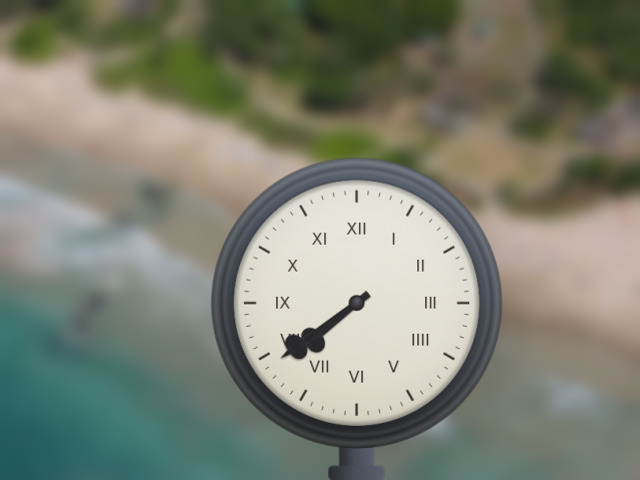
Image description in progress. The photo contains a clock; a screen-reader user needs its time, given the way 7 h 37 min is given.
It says 7 h 39 min
